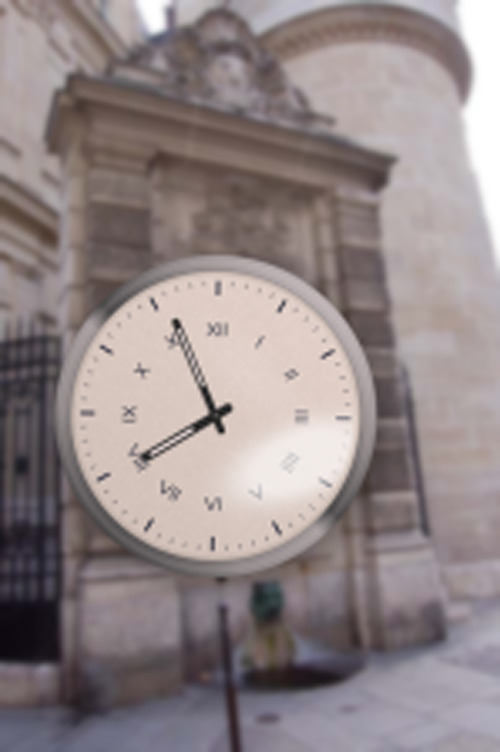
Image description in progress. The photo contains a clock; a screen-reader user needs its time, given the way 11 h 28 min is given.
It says 7 h 56 min
